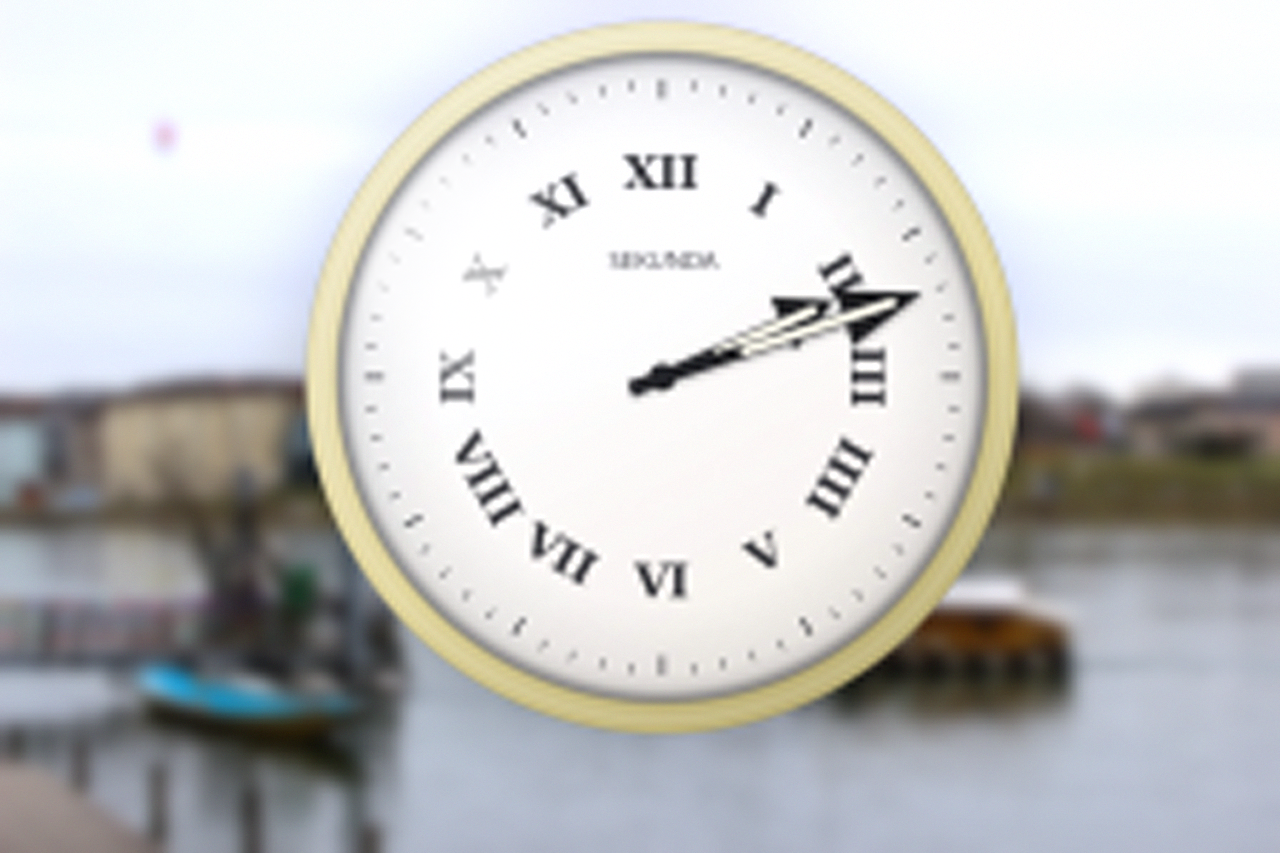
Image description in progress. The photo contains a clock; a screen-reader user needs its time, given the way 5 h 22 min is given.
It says 2 h 12 min
